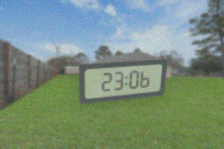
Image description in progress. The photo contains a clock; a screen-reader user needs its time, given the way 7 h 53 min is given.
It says 23 h 06 min
